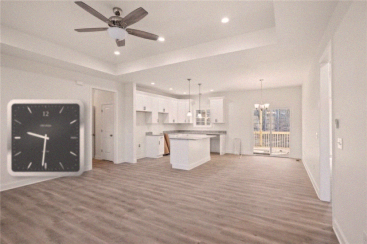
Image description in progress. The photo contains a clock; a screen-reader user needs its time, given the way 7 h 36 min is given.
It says 9 h 31 min
